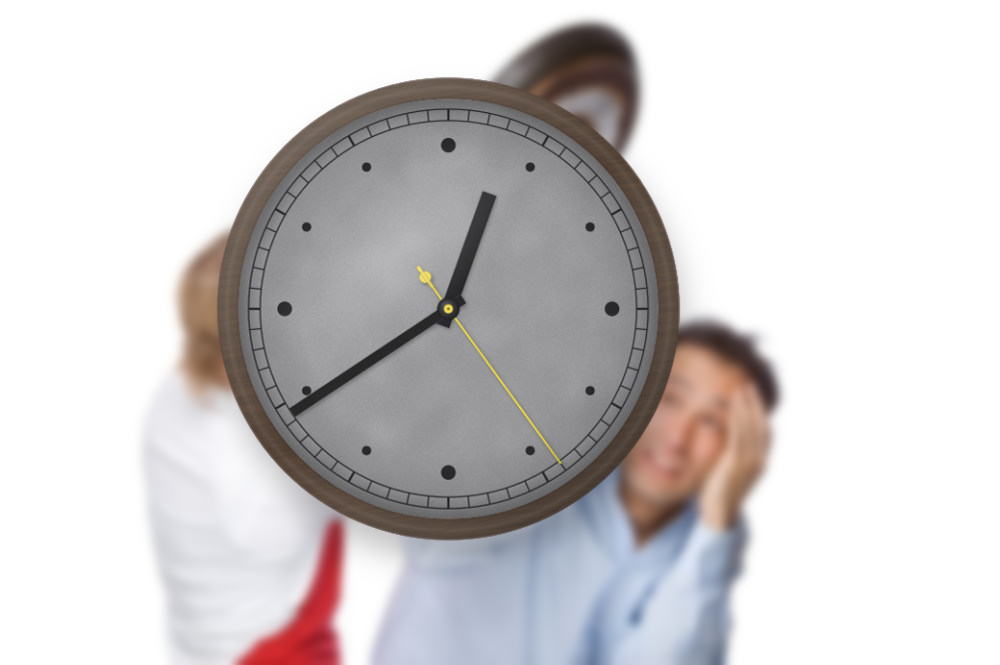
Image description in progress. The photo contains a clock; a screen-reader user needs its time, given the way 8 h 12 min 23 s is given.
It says 12 h 39 min 24 s
